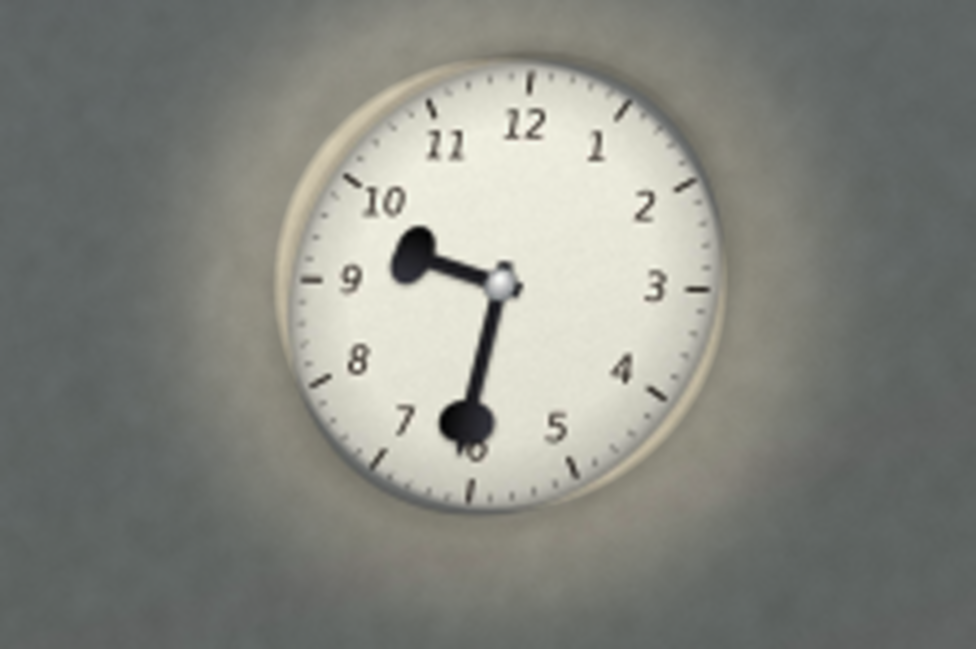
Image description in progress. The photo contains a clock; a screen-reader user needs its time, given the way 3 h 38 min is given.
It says 9 h 31 min
